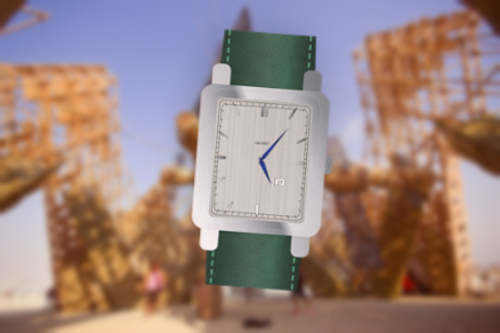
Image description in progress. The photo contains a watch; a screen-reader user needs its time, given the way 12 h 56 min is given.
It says 5 h 06 min
